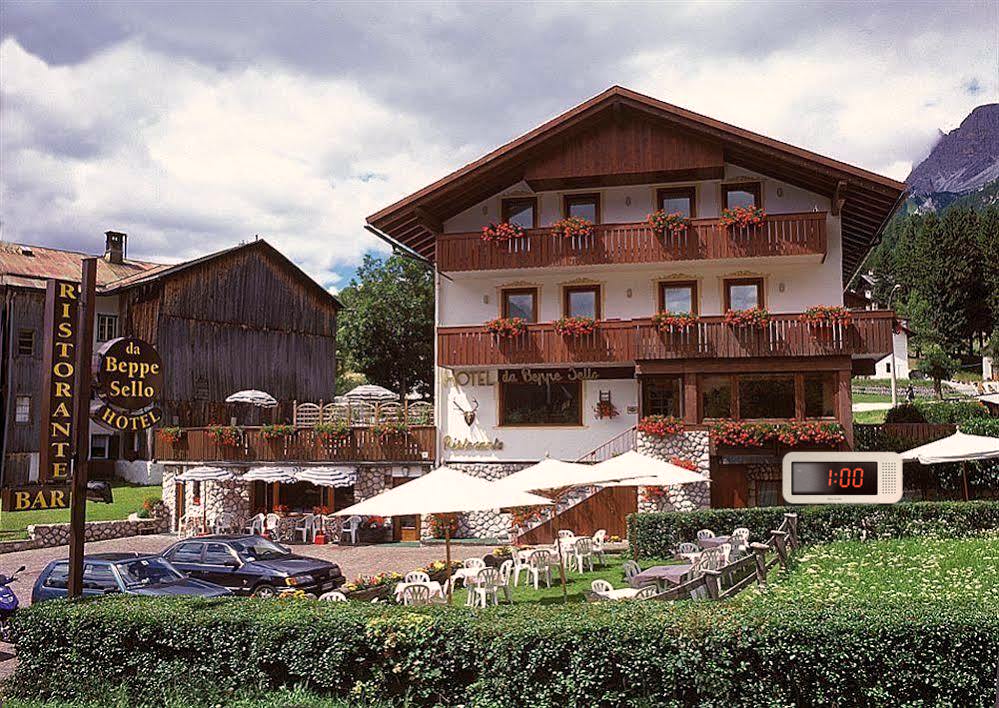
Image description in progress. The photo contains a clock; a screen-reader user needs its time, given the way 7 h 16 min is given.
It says 1 h 00 min
